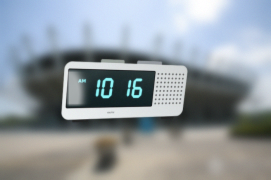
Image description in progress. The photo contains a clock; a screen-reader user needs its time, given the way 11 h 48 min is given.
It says 10 h 16 min
